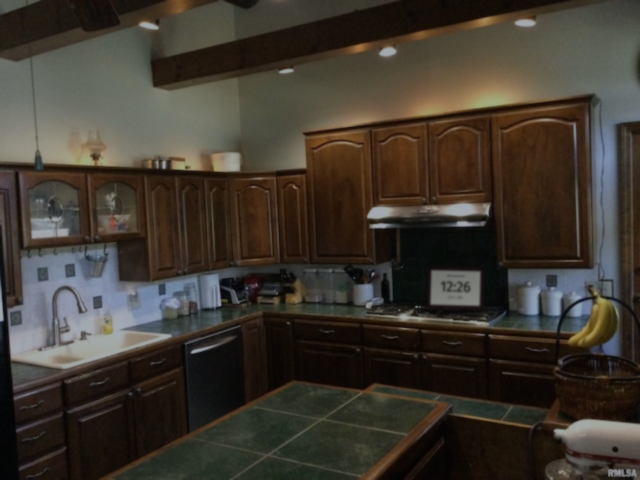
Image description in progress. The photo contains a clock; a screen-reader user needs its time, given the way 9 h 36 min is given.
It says 12 h 26 min
